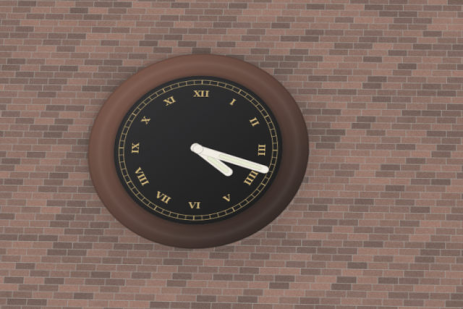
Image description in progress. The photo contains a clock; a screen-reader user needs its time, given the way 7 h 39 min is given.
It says 4 h 18 min
